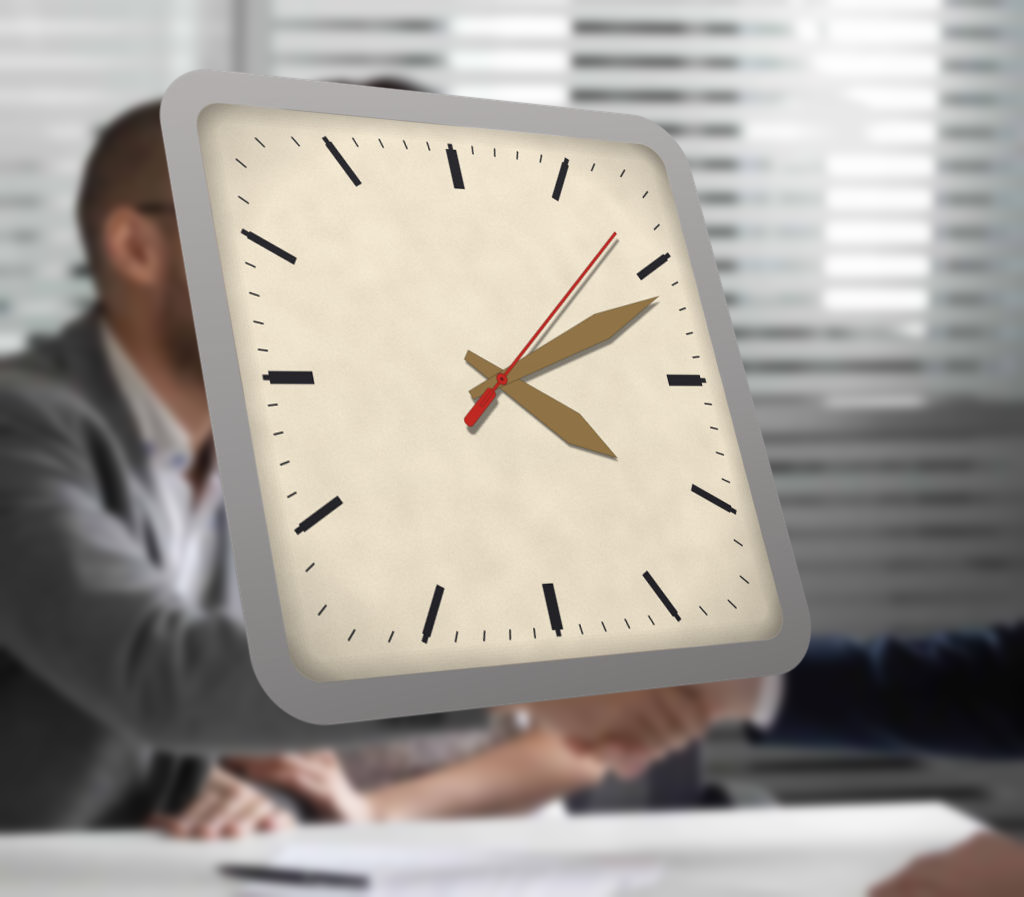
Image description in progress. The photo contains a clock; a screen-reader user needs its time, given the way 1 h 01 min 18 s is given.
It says 4 h 11 min 08 s
